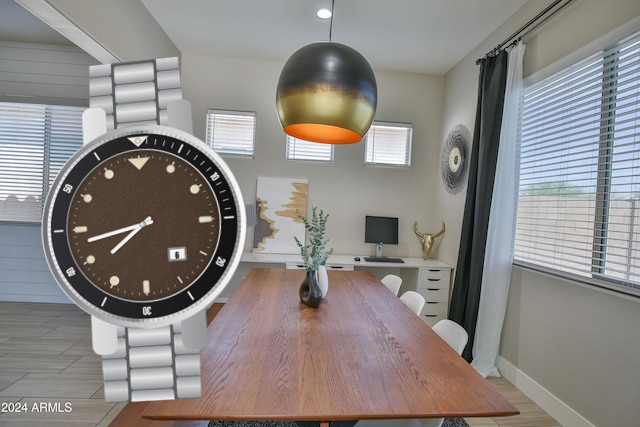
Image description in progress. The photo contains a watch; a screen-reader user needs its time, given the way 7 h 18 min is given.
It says 7 h 43 min
